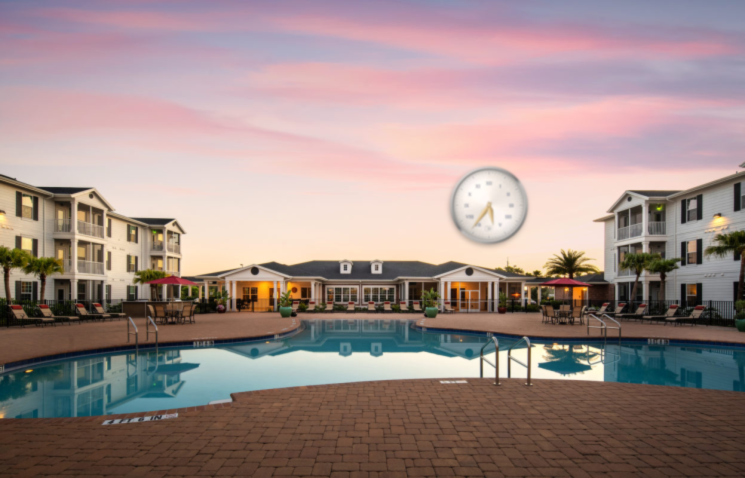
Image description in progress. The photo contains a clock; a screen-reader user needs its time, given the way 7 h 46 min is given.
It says 5 h 36 min
